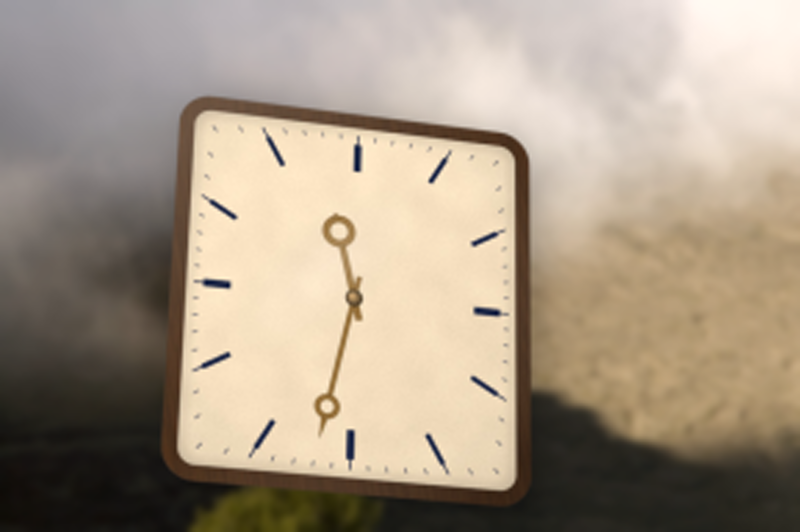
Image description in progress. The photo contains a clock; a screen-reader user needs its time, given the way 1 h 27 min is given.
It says 11 h 32 min
